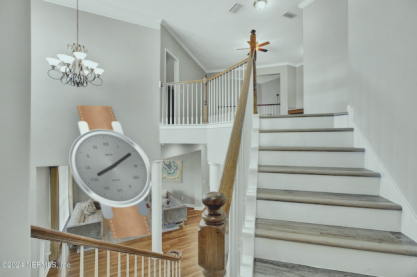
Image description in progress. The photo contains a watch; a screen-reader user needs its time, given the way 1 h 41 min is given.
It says 8 h 10 min
